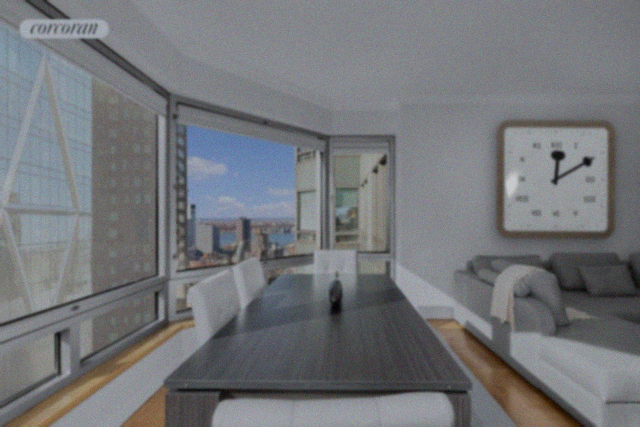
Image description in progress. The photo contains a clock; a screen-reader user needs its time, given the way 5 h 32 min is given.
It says 12 h 10 min
